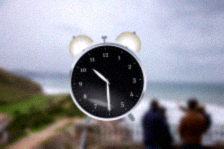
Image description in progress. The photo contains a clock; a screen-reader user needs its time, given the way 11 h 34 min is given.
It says 10 h 30 min
